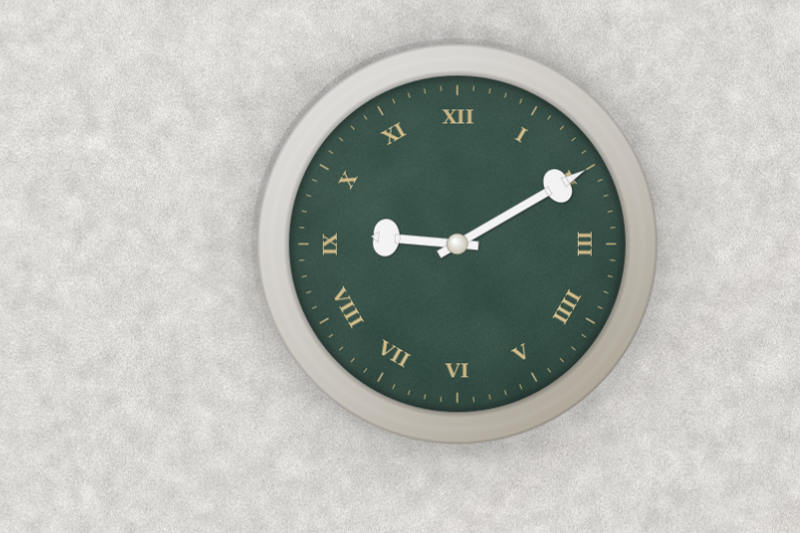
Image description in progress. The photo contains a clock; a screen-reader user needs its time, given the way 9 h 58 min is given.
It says 9 h 10 min
